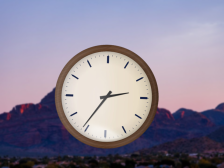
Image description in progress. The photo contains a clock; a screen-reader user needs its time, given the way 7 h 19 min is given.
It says 2 h 36 min
